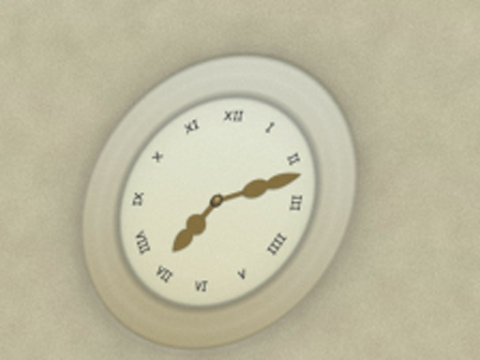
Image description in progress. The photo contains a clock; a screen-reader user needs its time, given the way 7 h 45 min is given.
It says 7 h 12 min
